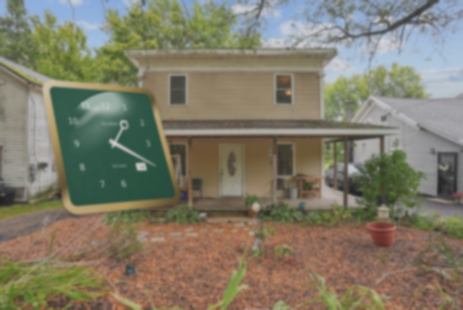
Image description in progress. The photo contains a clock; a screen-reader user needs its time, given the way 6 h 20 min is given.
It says 1 h 20 min
